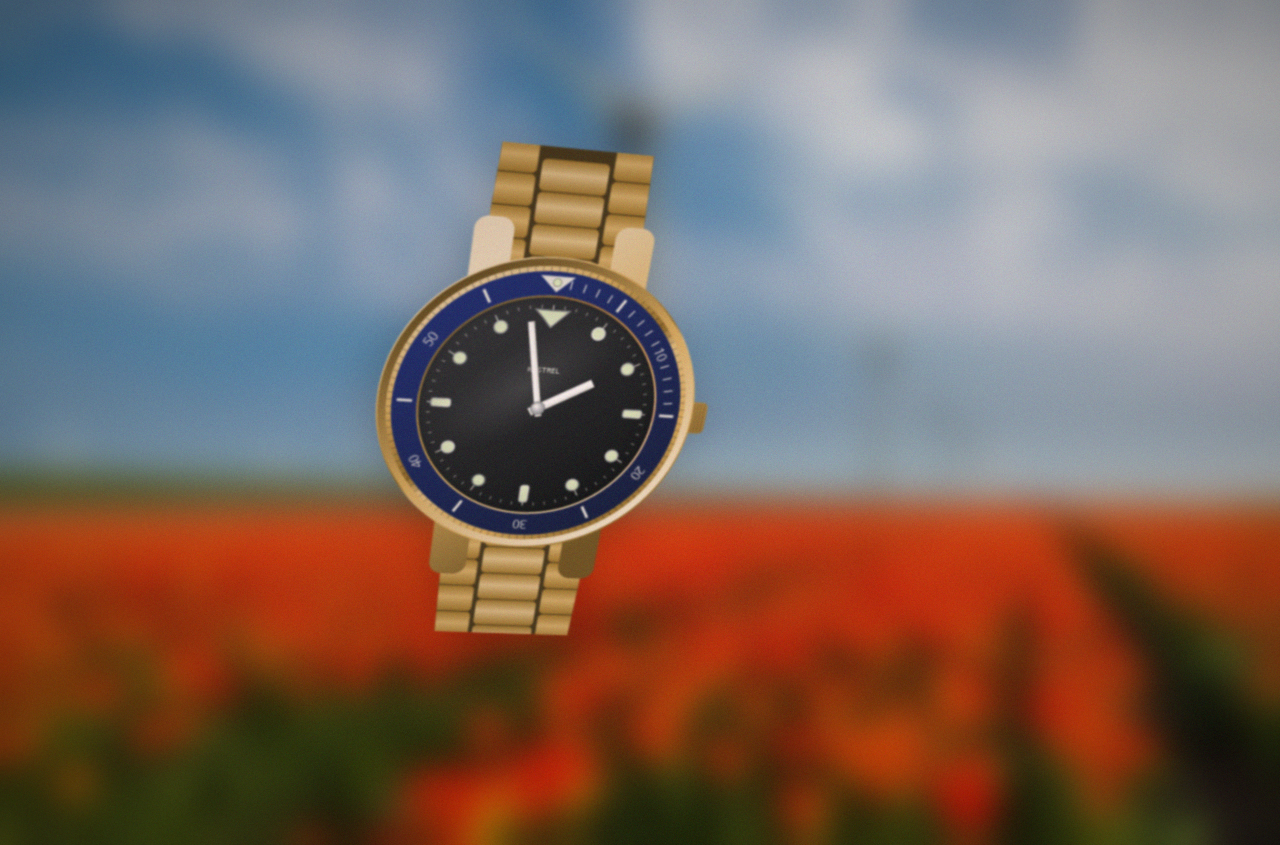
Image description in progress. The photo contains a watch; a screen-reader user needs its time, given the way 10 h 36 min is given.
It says 1 h 58 min
